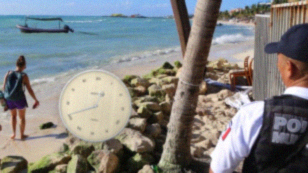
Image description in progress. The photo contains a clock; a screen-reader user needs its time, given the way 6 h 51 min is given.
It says 12 h 41 min
